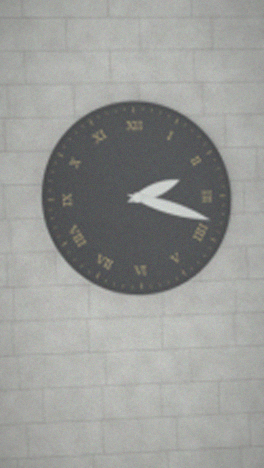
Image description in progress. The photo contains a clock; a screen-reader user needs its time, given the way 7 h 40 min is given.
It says 2 h 18 min
